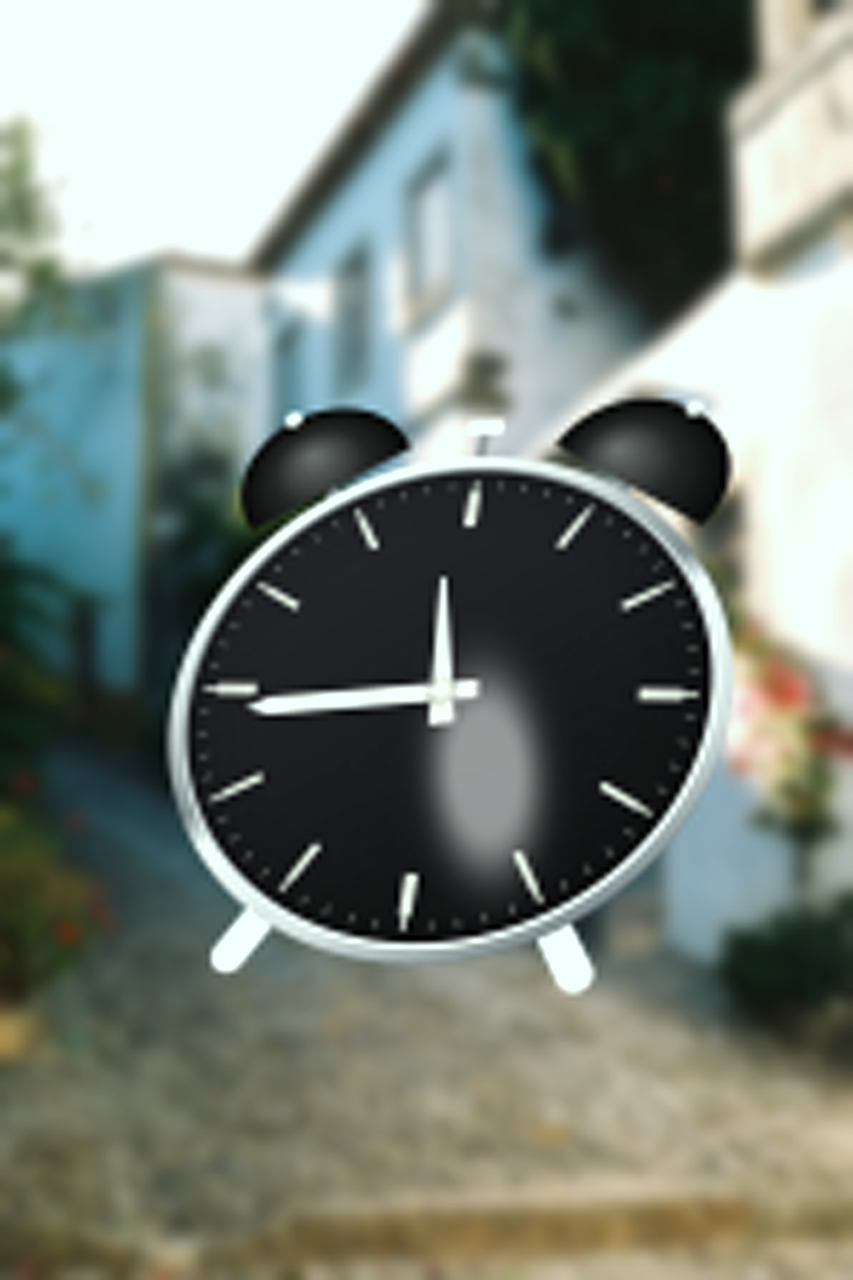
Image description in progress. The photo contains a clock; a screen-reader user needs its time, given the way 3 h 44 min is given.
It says 11 h 44 min
